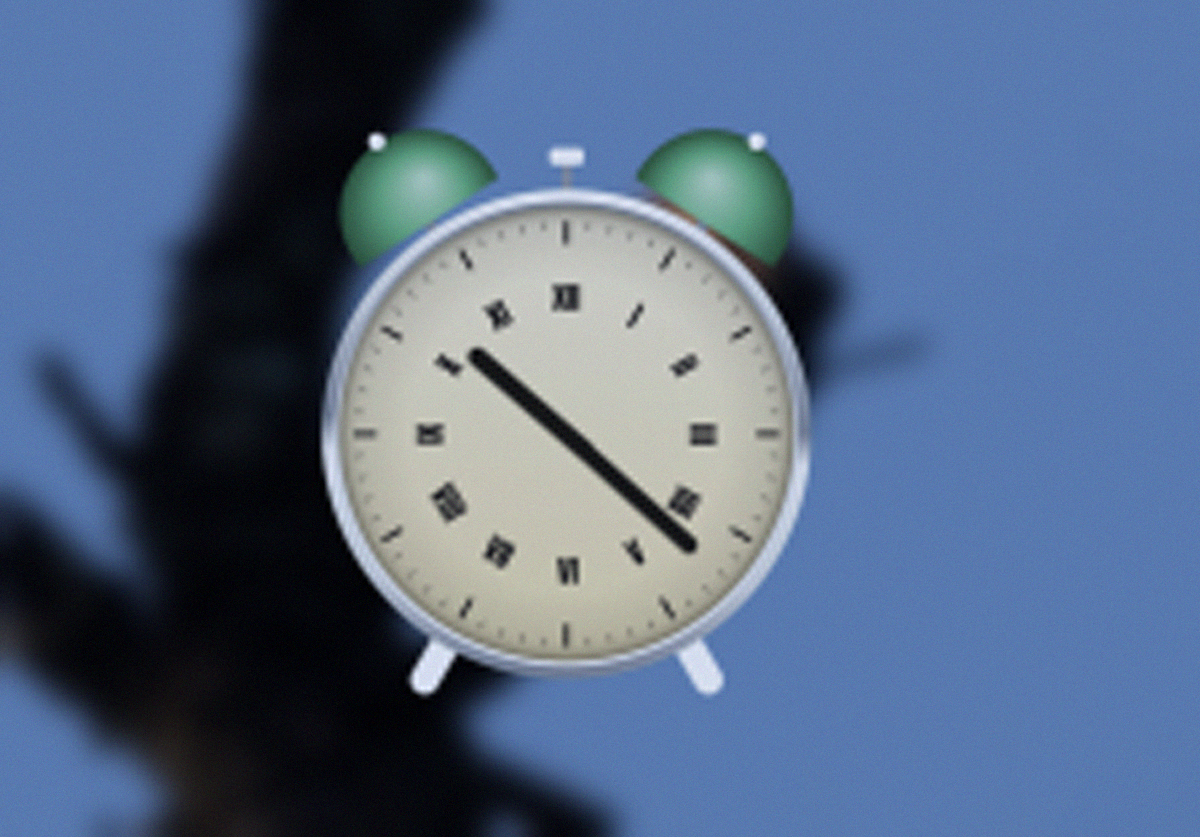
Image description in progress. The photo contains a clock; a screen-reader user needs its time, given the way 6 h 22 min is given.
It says 10 h 22 min
